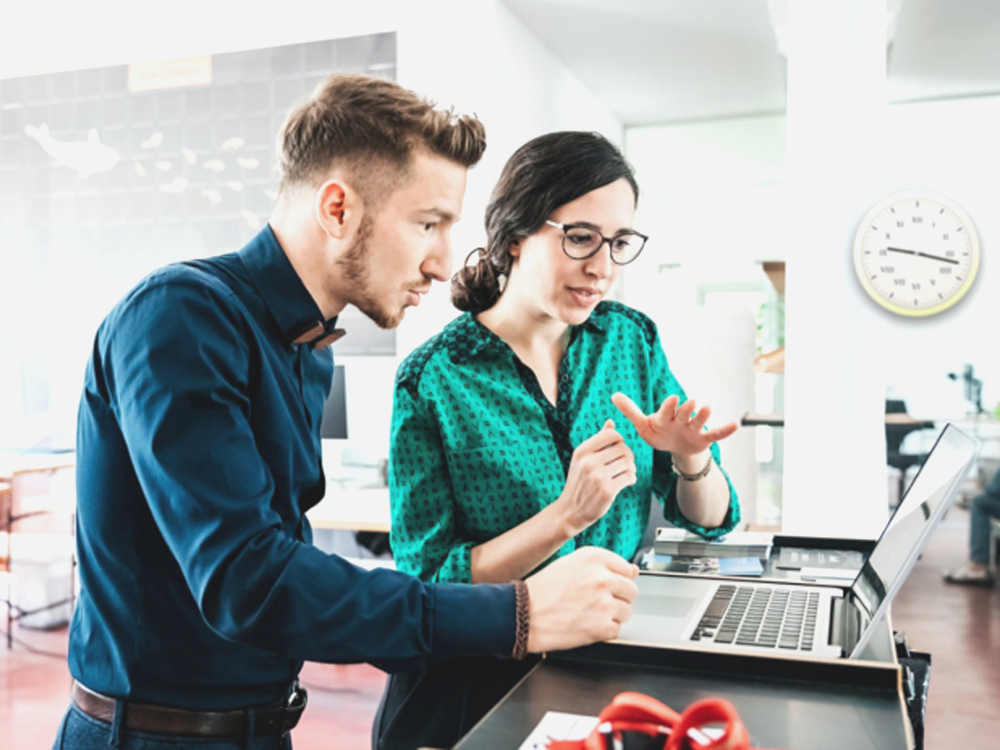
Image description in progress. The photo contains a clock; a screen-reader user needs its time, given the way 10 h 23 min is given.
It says 9 h 17 min
